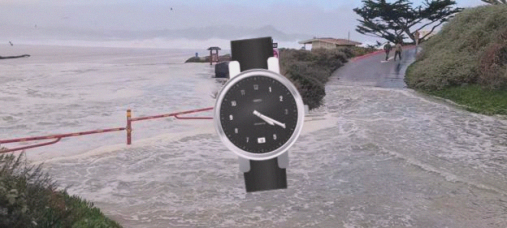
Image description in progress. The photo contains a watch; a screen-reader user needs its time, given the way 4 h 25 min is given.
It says 4 h 20 min
